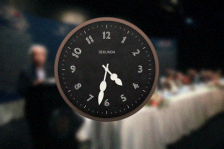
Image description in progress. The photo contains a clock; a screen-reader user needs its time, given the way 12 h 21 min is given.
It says 4 h 32 min
